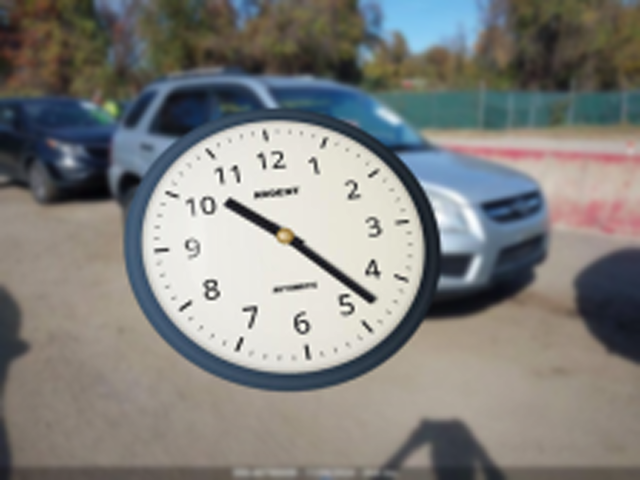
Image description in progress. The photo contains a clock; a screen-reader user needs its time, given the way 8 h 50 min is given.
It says 10 h 23 min
